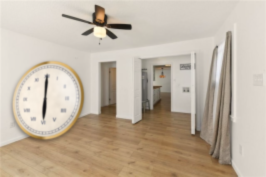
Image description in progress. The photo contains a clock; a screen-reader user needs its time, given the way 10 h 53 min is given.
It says 6 h 00 min
